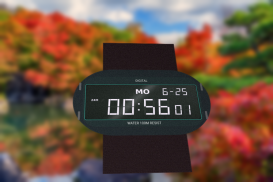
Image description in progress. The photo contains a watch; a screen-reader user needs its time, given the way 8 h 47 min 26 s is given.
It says 0 h 56 min 01 s
